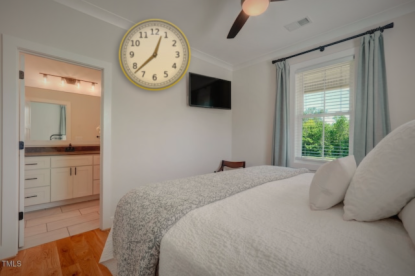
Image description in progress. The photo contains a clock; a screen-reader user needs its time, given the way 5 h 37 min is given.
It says 12 h 38 min
